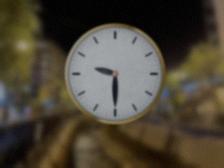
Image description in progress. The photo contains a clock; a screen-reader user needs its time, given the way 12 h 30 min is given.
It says 9 h 30 min
